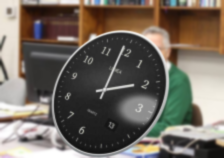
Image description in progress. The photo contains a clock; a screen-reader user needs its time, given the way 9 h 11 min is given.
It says 1 h 59 min
